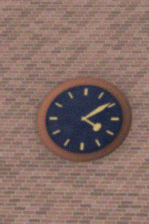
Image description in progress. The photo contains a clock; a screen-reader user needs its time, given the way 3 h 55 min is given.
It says 4 h 09 min
